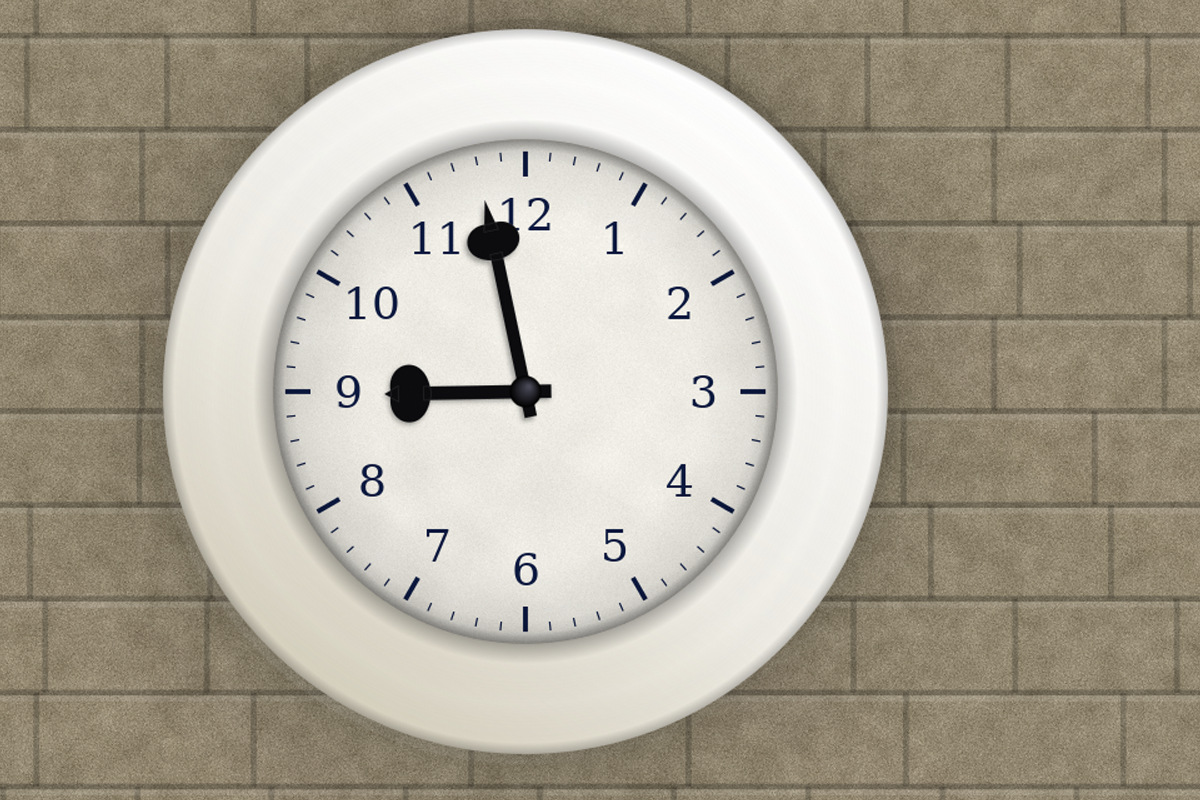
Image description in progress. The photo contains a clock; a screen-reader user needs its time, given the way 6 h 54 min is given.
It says 8 h 58 min
